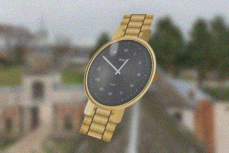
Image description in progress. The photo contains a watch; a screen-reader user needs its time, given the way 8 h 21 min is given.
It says 12 h 50 min
